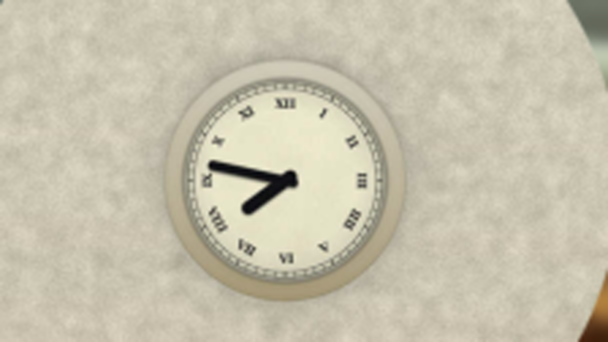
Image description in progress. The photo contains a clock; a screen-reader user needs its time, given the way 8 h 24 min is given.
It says 7 h 47 min
